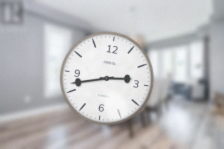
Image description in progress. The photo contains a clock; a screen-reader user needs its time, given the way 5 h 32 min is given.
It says 2 h 42 min
